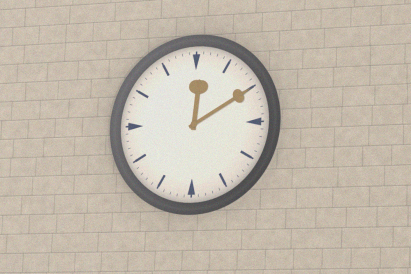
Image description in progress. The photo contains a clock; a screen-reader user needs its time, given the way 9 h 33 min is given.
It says 12 h 10 min
